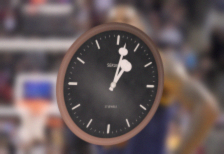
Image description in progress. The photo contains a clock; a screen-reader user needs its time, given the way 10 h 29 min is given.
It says 1 h 02 min
